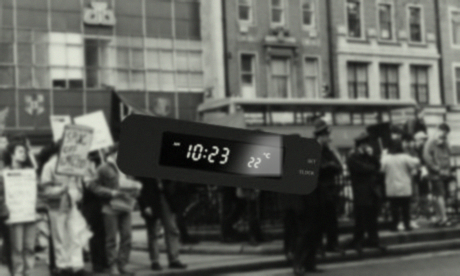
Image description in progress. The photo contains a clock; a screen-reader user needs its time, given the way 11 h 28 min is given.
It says 10 h 23 min
